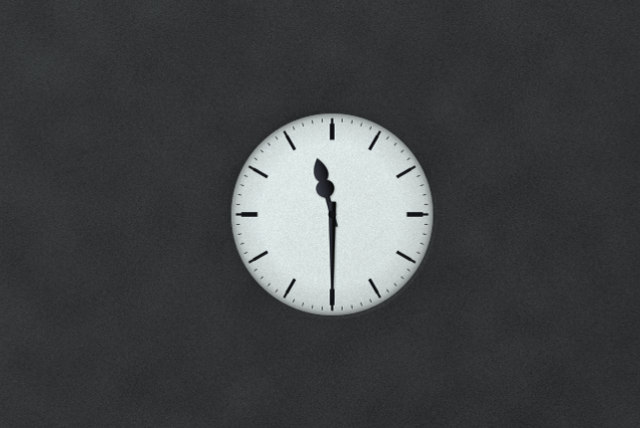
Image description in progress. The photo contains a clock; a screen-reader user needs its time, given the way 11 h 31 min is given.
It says 11 h 30 min
